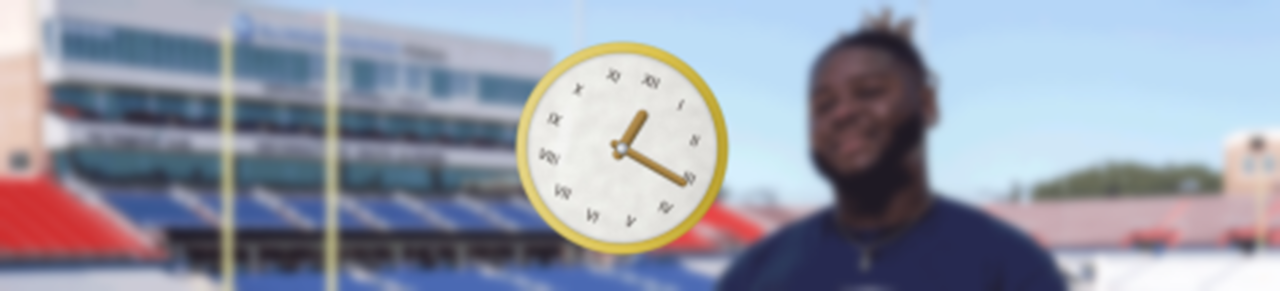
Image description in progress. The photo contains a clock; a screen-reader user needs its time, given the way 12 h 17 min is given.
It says 12 h 16 min
